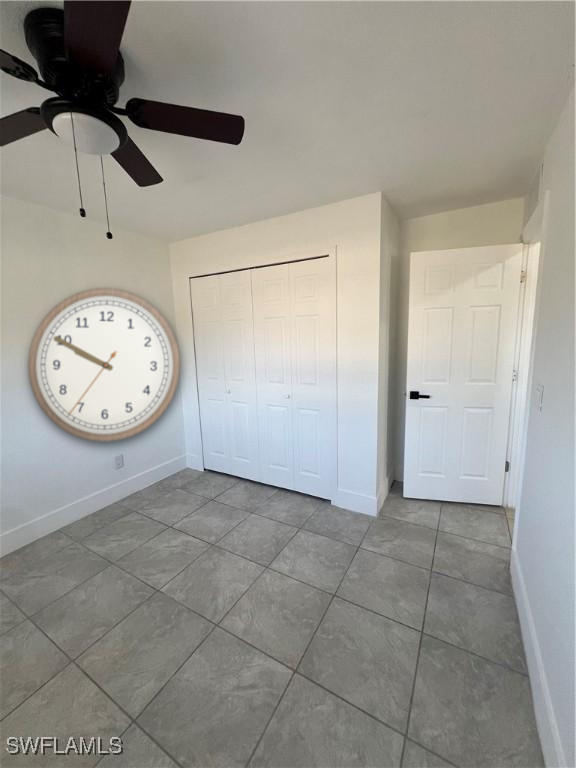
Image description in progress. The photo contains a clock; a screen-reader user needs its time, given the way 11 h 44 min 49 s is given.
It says 9 h 49 min 36 s
